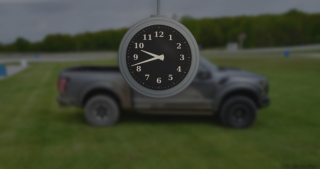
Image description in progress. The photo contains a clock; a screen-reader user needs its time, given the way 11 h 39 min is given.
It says 9 h 42 min
